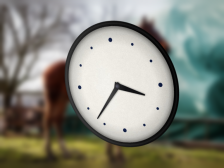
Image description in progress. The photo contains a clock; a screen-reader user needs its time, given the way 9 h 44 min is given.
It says 3 h 37 min
